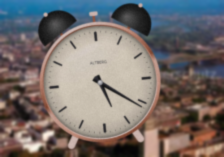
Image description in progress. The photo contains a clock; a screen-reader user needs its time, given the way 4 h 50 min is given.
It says 5 h 21 min
